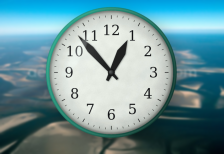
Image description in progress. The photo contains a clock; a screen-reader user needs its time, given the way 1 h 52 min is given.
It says 12 h 53 min
